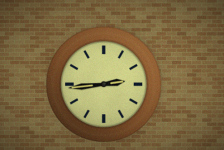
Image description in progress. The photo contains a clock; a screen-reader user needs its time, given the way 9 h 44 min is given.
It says 2 h 44 min
